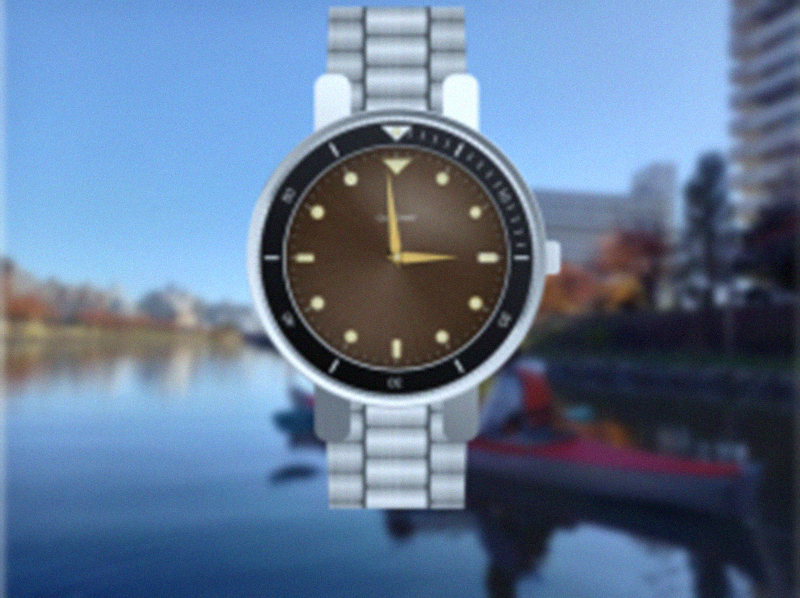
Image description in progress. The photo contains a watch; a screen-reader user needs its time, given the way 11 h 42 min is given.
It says 2 h 59 min
